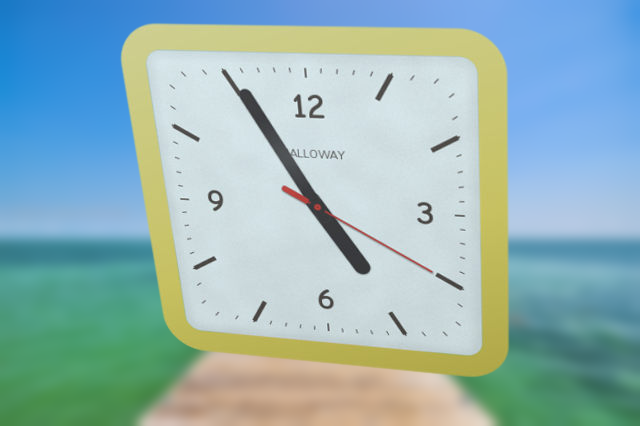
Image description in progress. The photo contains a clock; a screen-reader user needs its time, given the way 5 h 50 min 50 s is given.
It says 4 h 55 min 20 s
